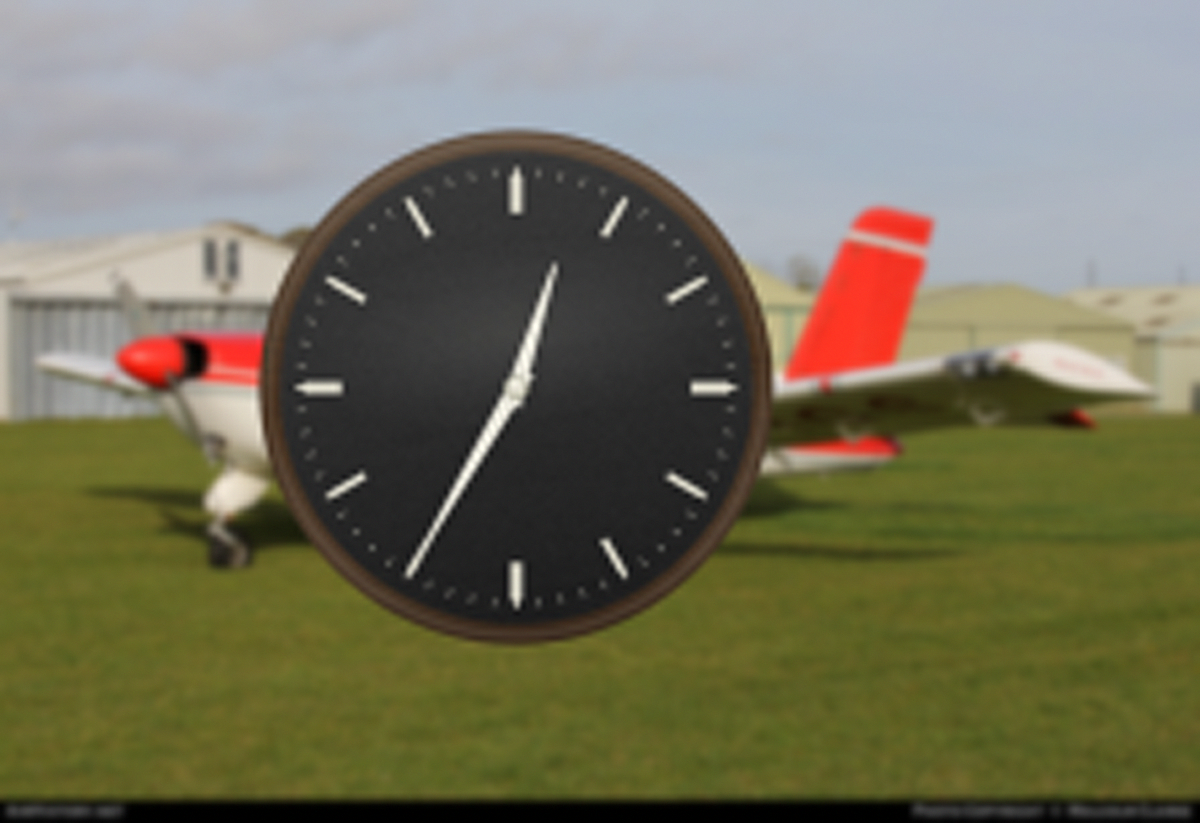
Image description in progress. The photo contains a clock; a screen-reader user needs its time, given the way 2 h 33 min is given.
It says 12 h 35 min
